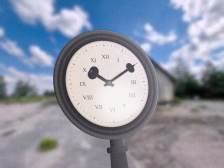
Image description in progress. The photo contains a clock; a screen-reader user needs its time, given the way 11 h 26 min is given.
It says 10 h 10 min
